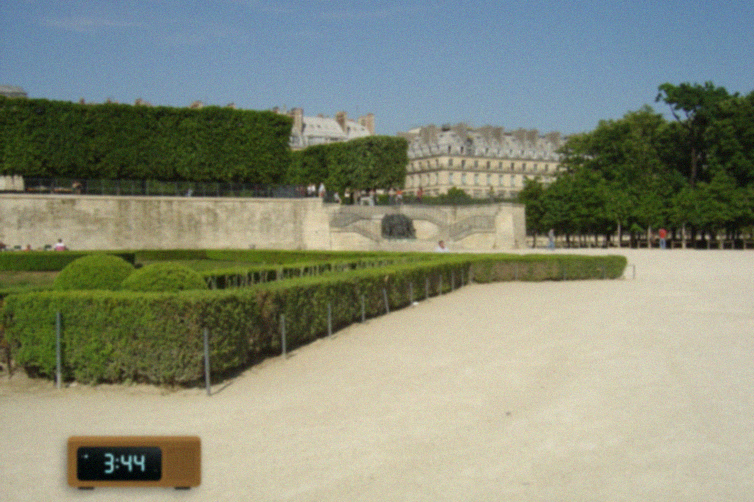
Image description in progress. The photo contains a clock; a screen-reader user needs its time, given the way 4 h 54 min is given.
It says 3 h 44 min
